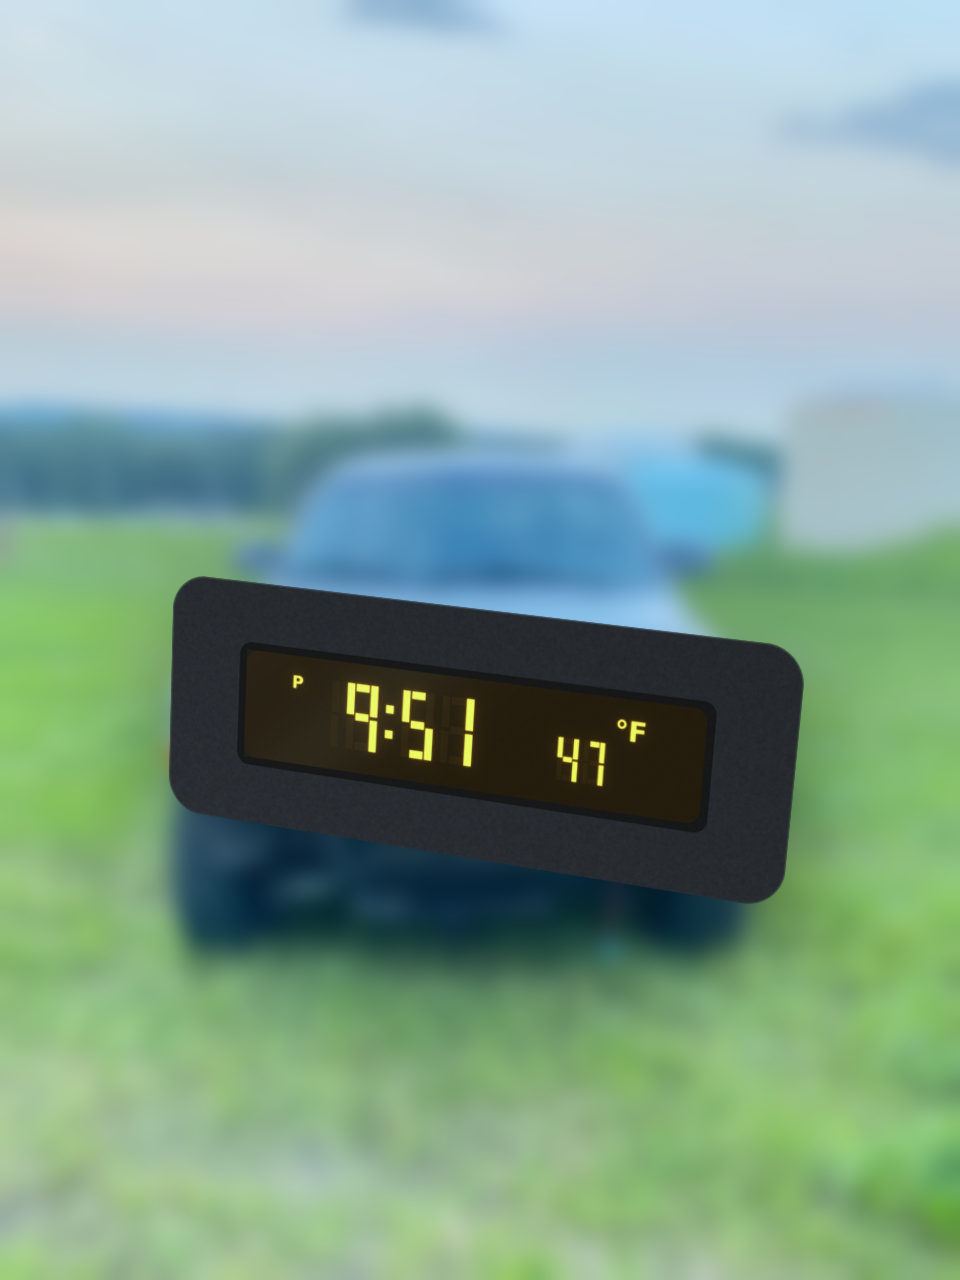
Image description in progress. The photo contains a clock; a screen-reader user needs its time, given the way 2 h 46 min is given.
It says 9 h 51 min
